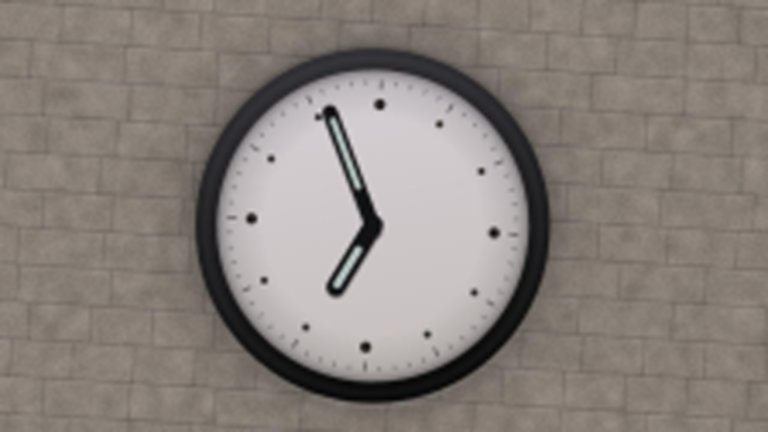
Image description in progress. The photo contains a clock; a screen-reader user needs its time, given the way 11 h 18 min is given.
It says 6 h 56 min
